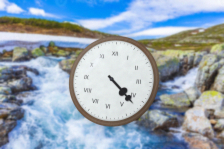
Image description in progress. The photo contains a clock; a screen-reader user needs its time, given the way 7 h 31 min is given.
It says 4 h 22 min
